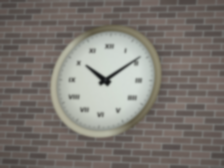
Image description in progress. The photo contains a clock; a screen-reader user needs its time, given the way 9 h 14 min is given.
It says 10 h 09 min
